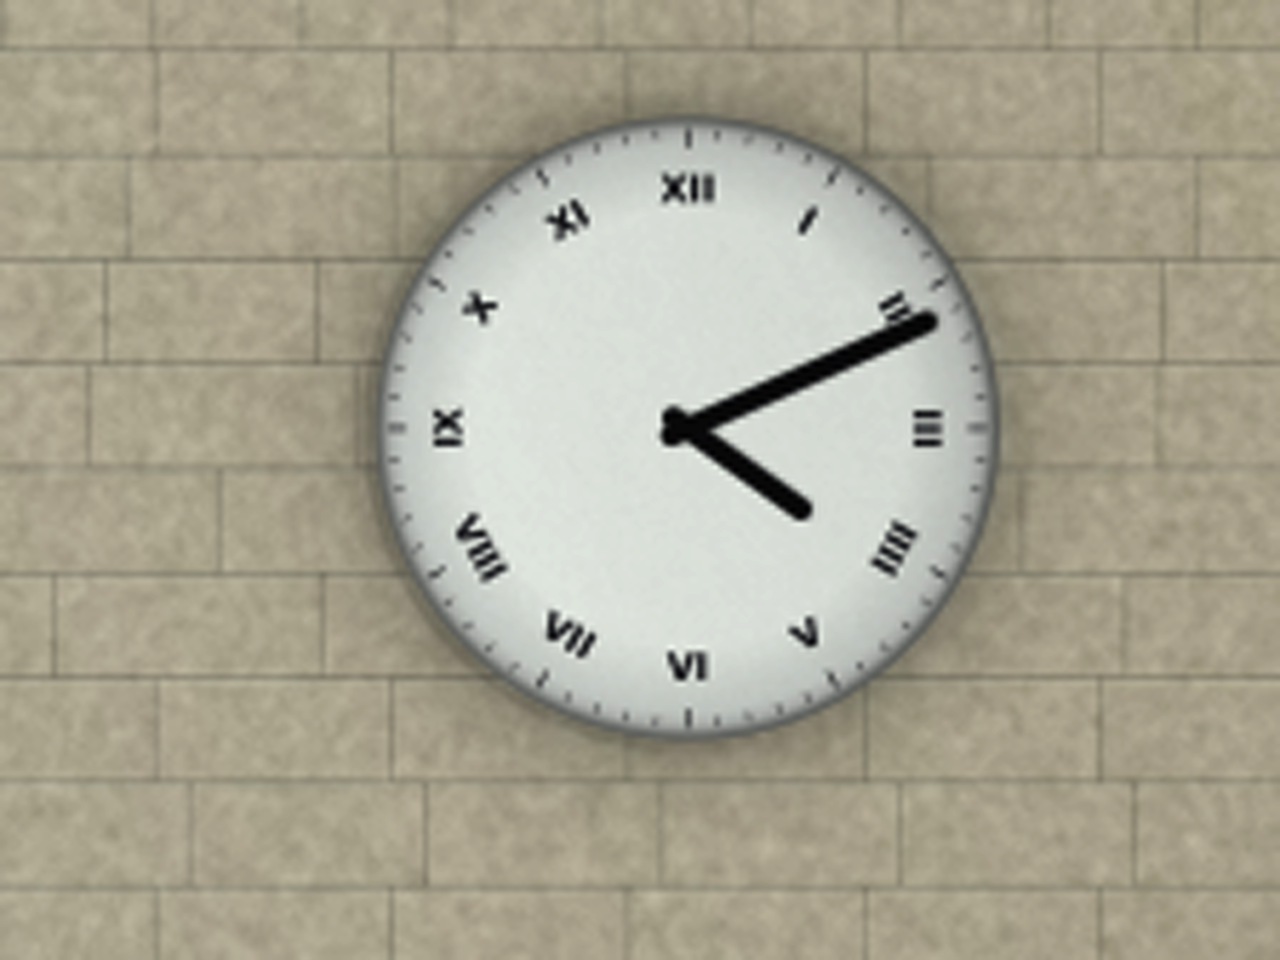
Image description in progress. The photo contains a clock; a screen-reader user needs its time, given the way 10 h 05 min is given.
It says 4 h 11 min
